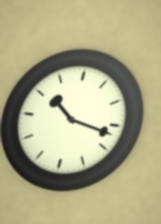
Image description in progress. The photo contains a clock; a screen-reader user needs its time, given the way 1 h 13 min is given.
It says 10 h 17 min
